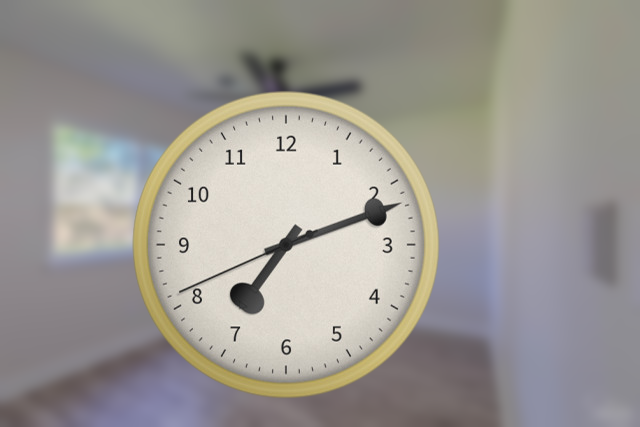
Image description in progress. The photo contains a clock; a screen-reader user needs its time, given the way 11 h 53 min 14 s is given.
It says 7 h 11 min 41 s
